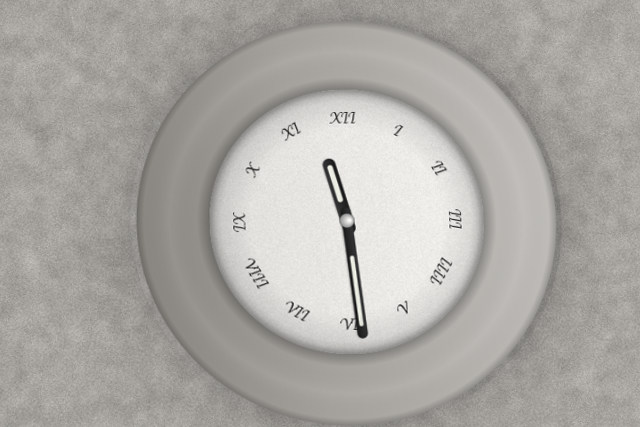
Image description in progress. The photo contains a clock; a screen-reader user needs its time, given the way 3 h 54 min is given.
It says 11 h 29 min
